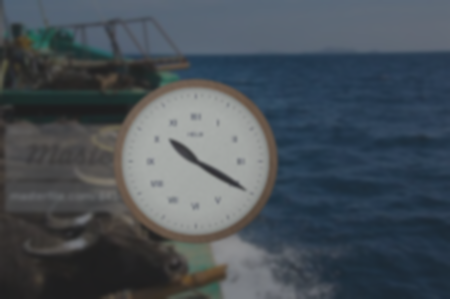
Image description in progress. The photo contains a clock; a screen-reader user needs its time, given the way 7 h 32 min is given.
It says 10 h 20 min
